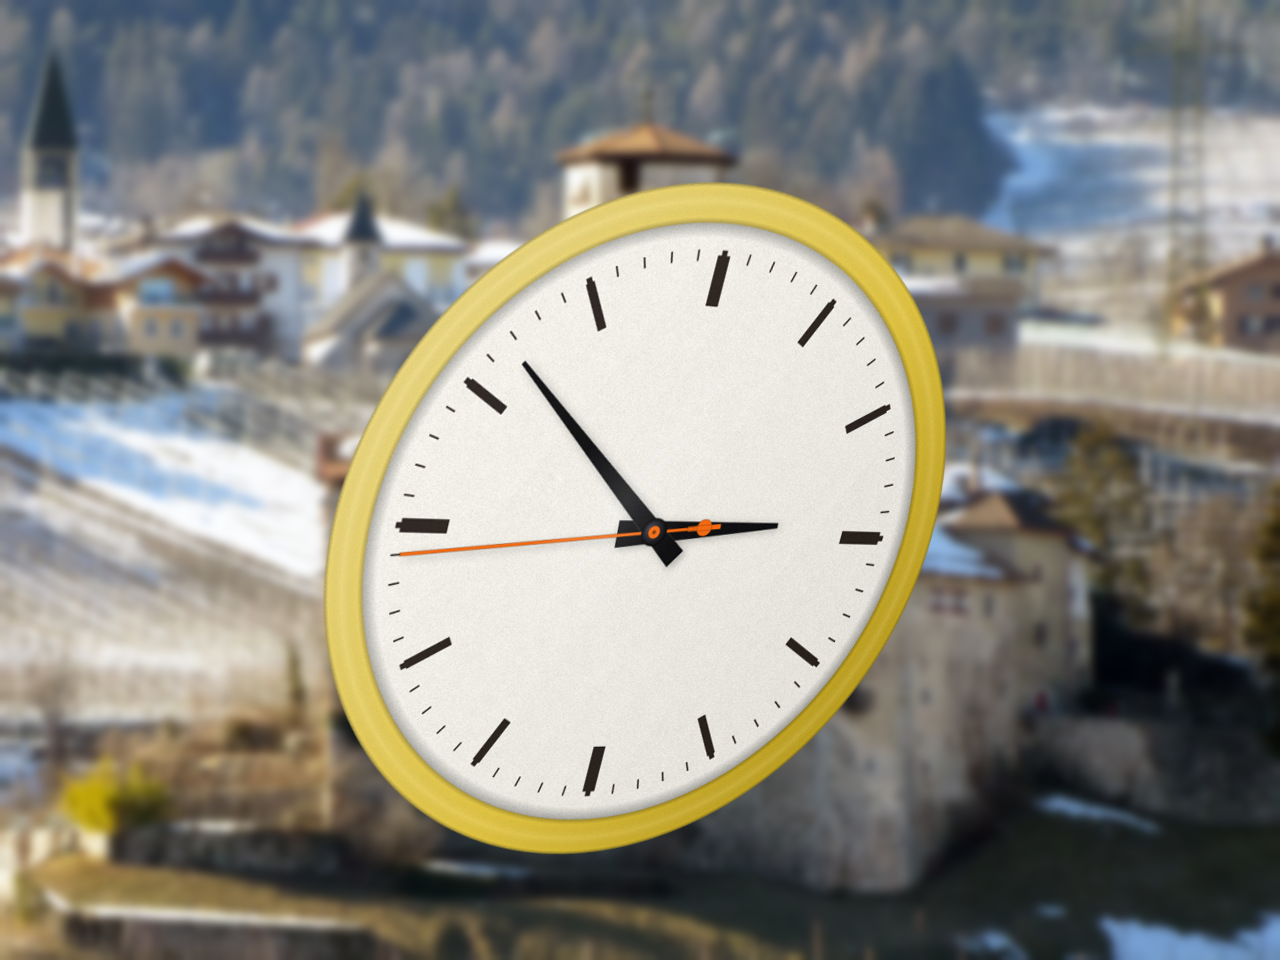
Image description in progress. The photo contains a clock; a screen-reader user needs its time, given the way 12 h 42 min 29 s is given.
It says 2 h 51 min 44 s
